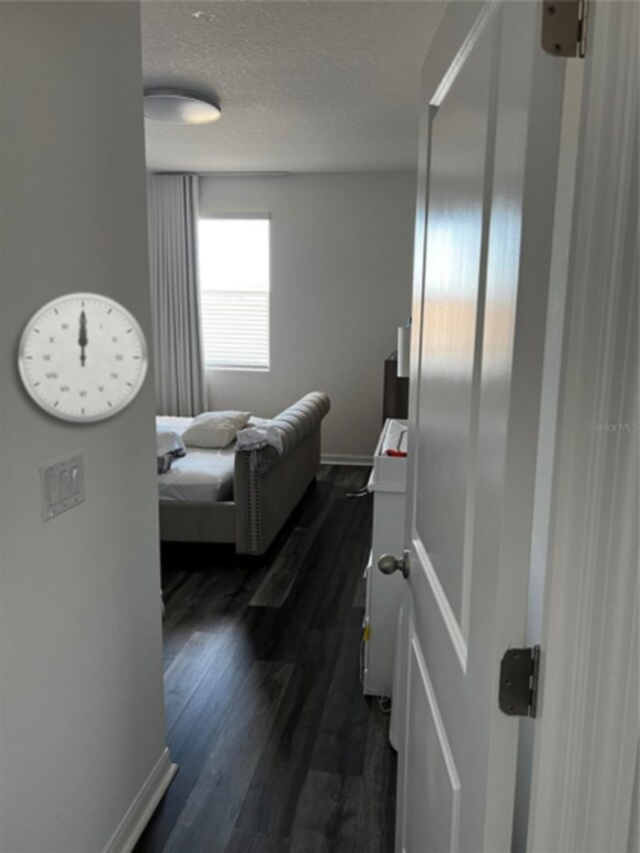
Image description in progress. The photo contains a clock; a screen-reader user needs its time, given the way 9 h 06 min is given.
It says 12 h 00 min
